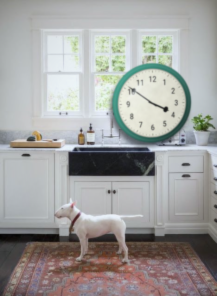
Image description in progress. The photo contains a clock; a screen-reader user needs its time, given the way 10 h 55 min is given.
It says 3 h 51 min
